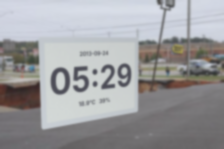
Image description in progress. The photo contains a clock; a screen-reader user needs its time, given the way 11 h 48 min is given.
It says 5 h 29 min
